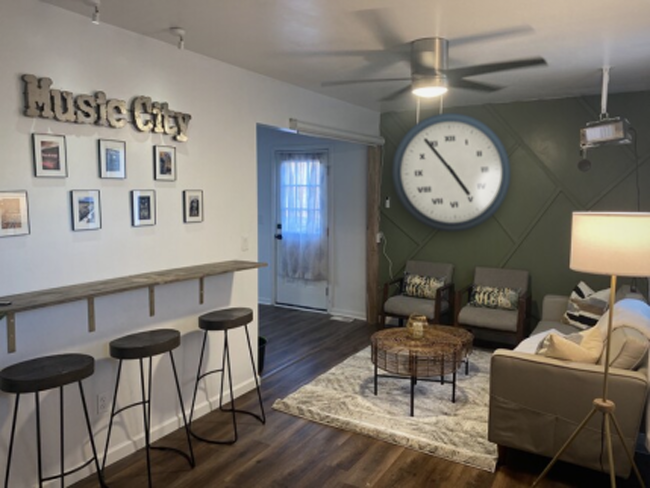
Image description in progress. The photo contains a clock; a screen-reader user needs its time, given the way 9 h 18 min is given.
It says 4 h 54 min
